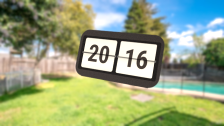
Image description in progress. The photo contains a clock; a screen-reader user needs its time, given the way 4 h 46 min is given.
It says 20 h 16 min
